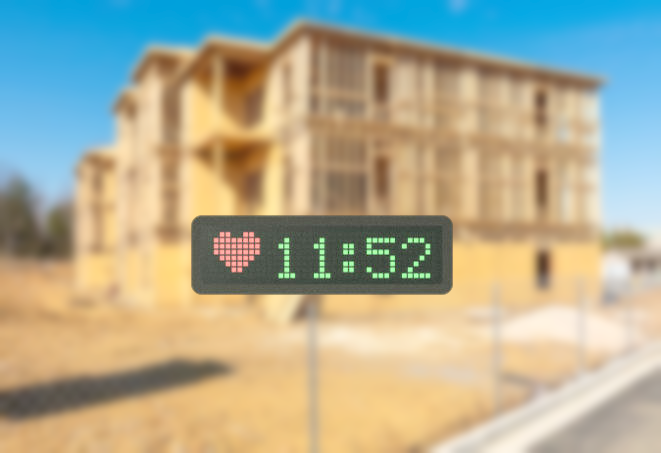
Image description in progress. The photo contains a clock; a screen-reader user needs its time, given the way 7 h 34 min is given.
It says 11 h 52 min
